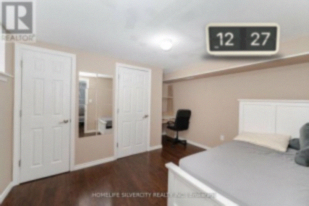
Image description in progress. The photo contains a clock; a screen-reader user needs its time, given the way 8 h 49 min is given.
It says 12 h 27 min
